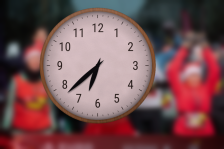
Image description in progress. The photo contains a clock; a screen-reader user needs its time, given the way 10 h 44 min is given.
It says 6 h 38 min
